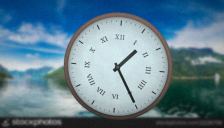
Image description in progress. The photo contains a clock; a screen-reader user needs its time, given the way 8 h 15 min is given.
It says 1 h 25 min
